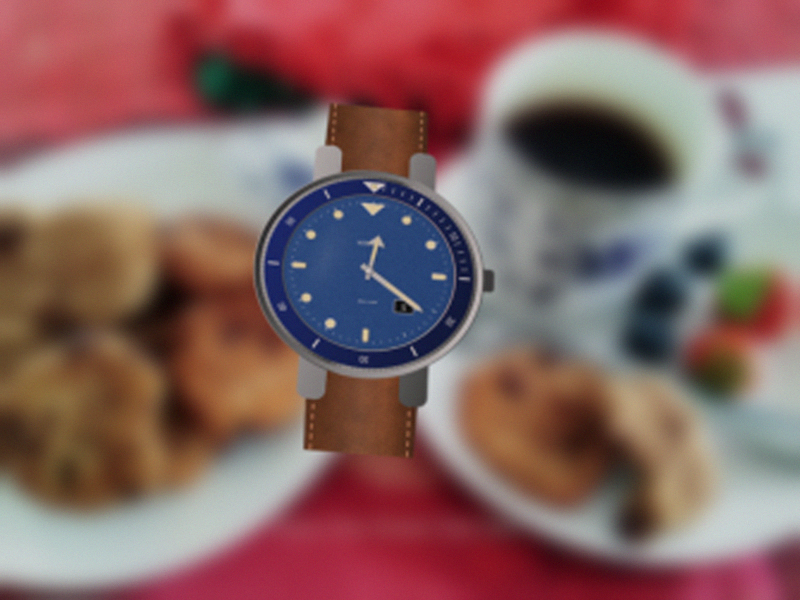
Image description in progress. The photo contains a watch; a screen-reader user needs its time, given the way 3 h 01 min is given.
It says 12 h 21 min
